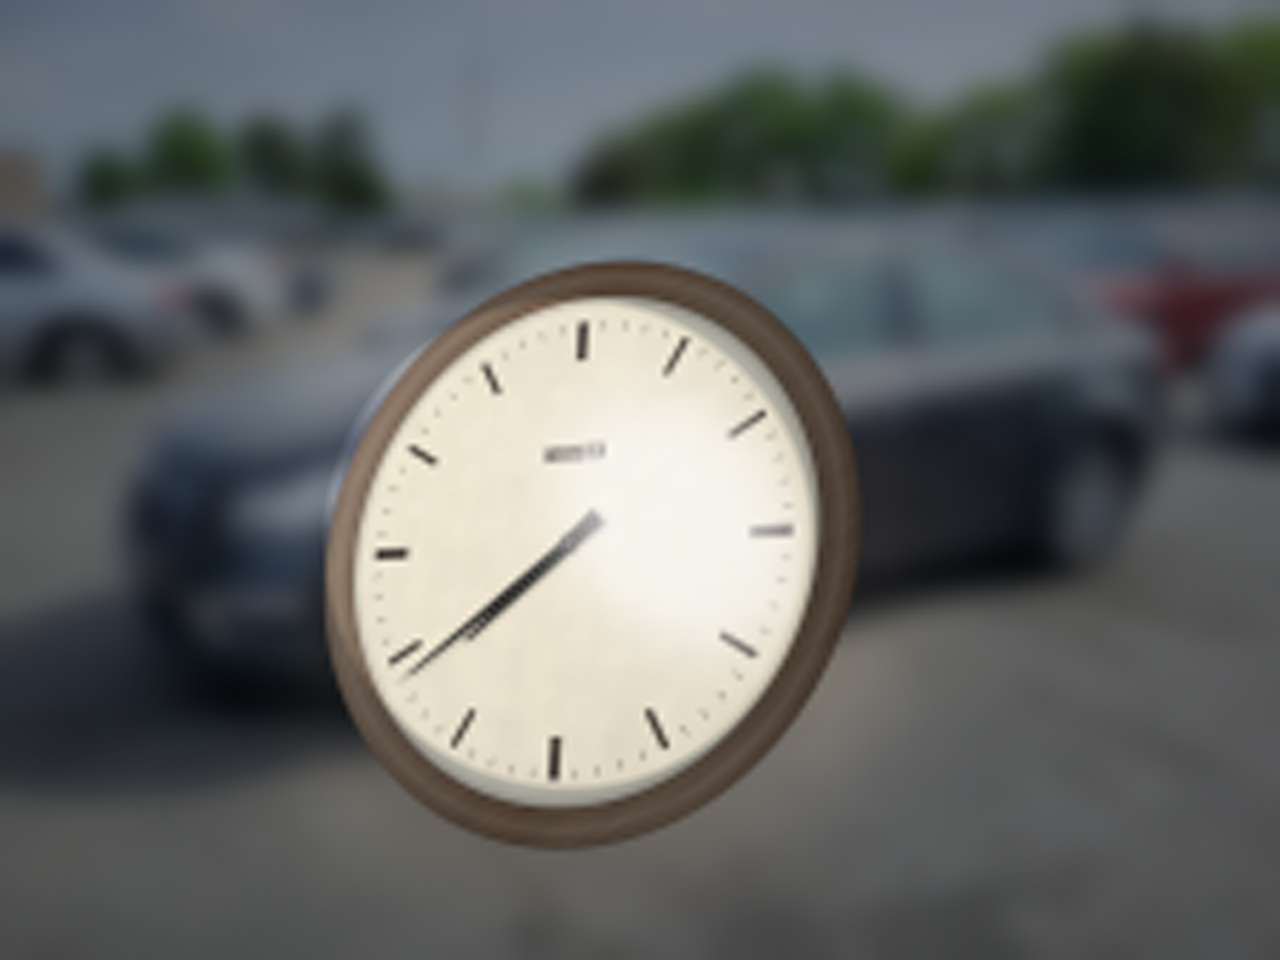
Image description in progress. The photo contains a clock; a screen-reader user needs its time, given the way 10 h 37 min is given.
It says 7 h 39 min
